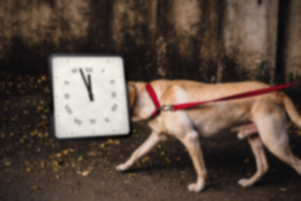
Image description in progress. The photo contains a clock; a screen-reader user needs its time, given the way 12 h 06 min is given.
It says 11 h 57 min
